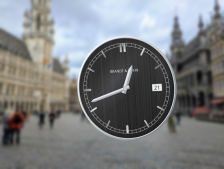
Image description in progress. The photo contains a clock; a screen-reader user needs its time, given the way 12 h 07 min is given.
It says 12 h 42 min
